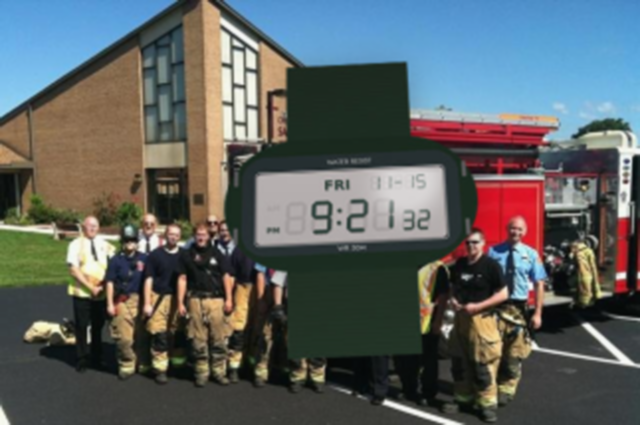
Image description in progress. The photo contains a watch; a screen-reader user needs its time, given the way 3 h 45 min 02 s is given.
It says 9 h 21 min 32 s
